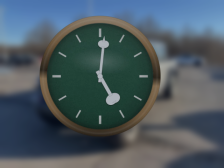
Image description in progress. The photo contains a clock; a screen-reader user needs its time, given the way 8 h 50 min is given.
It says 5 h 01 min
